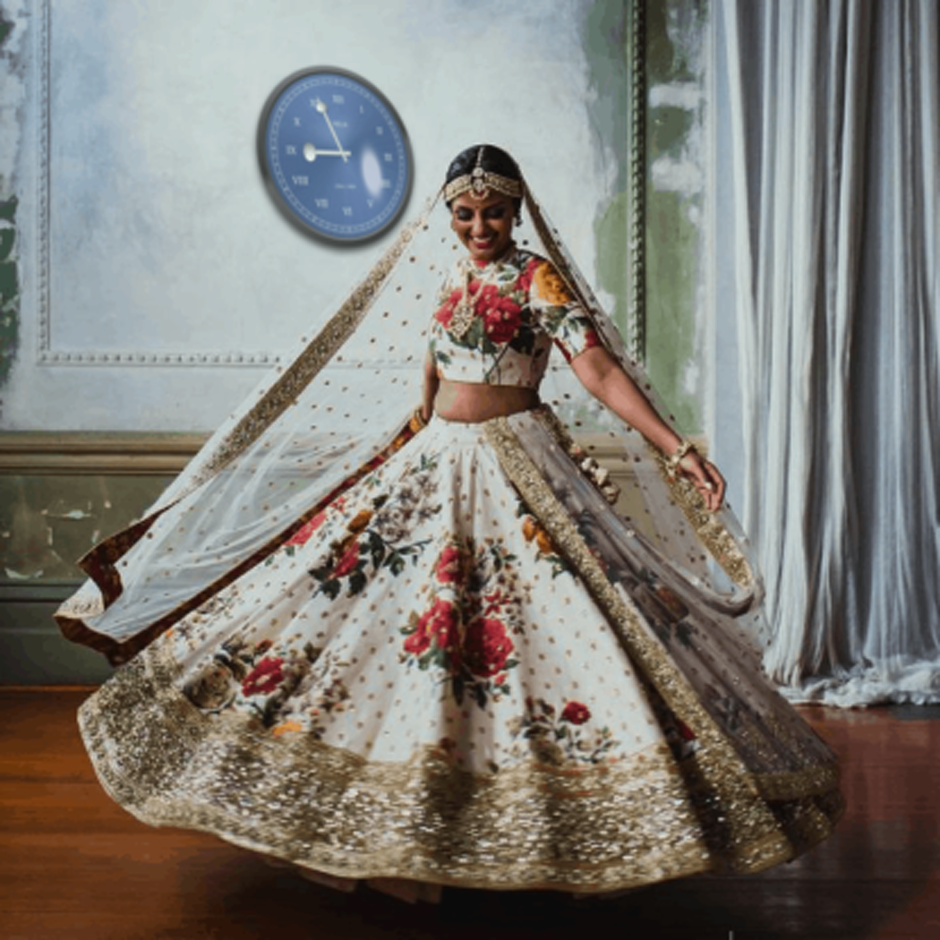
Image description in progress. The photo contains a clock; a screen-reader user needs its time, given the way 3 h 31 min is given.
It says 8 h 56 min
